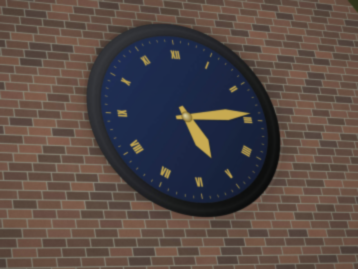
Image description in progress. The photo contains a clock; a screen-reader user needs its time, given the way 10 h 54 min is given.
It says 5 h 14 min
